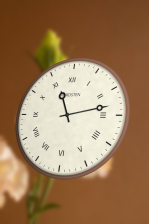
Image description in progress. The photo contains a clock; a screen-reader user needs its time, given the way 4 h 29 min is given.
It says 11 h 13 min
